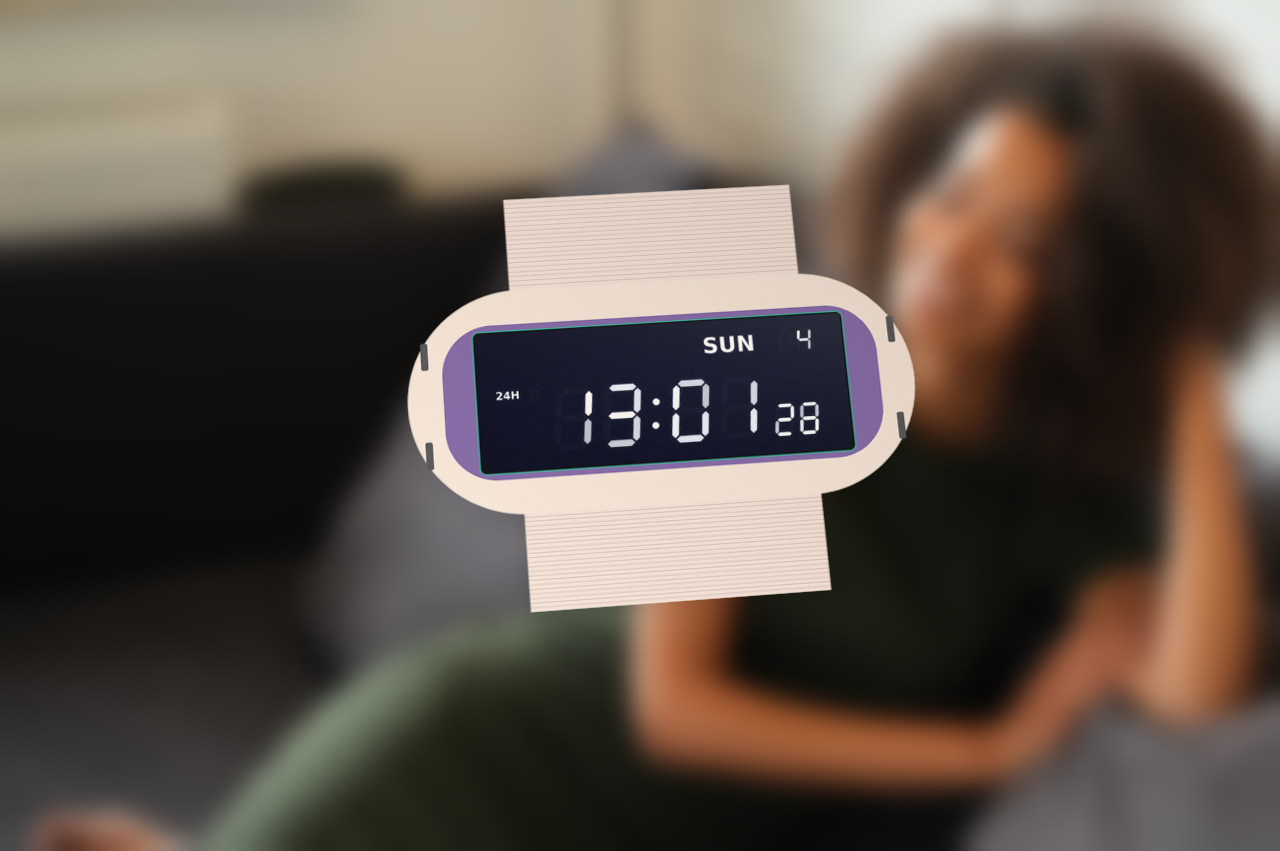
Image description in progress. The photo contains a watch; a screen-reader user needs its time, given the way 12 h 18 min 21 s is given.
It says 13 h 01 min 28 s
